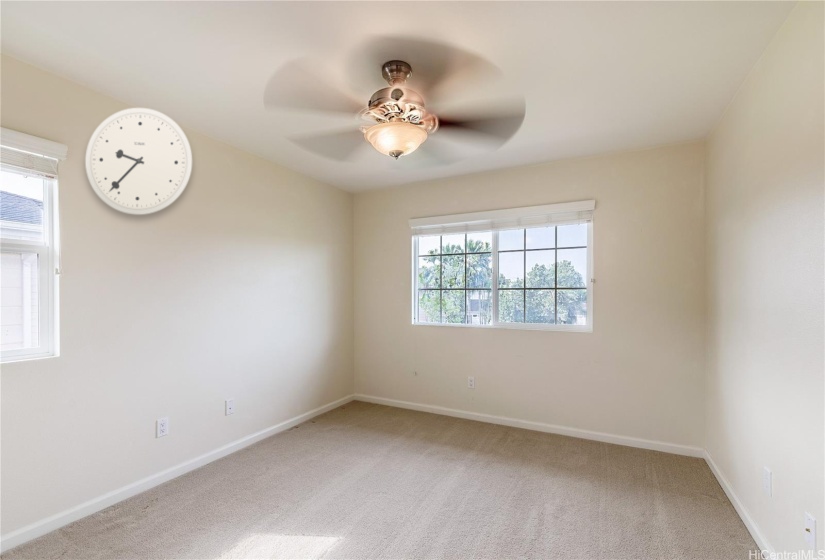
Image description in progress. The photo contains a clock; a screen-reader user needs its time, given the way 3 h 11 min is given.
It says 9 h 37 min
